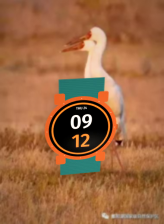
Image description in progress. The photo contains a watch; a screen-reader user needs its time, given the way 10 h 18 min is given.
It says 9 h 12 min
